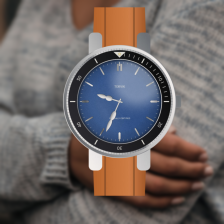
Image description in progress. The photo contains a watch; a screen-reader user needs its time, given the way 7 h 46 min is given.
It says 9 h 34 min
